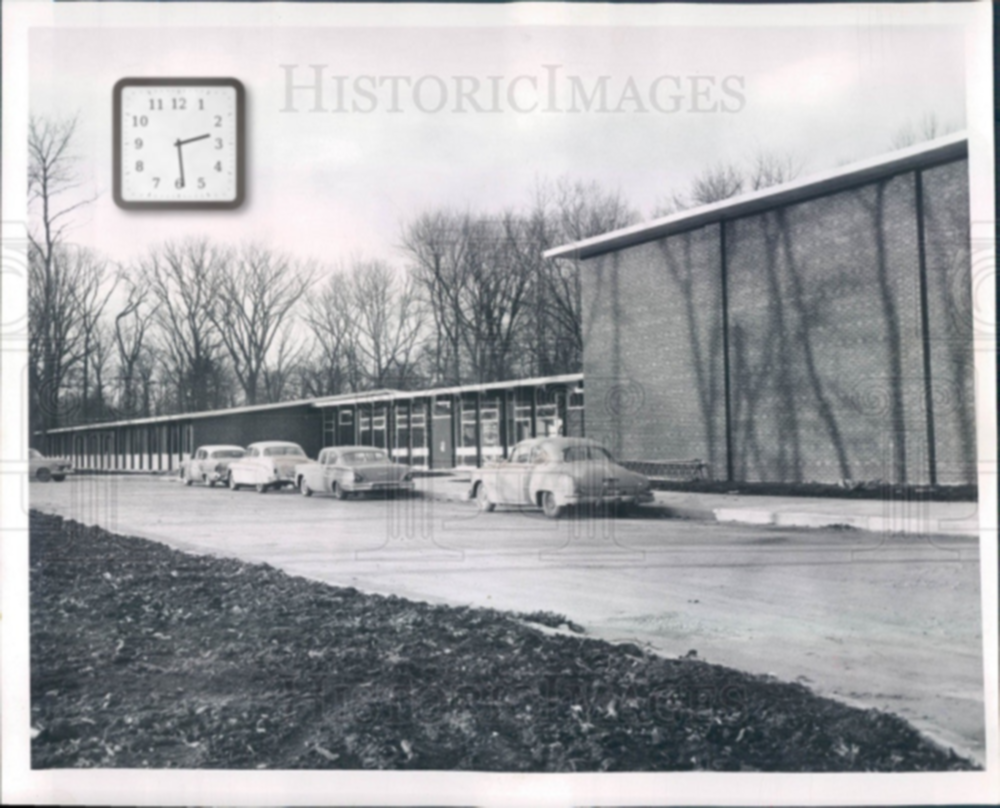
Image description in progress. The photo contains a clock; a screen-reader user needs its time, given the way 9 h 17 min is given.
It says 2 h 29 min
